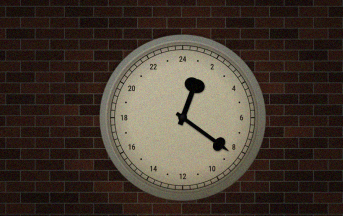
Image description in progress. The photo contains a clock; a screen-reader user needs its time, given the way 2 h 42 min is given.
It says 1 h 21 min
